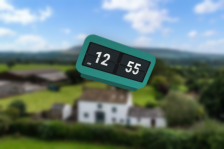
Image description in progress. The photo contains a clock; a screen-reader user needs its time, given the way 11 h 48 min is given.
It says 12 h 55 min
